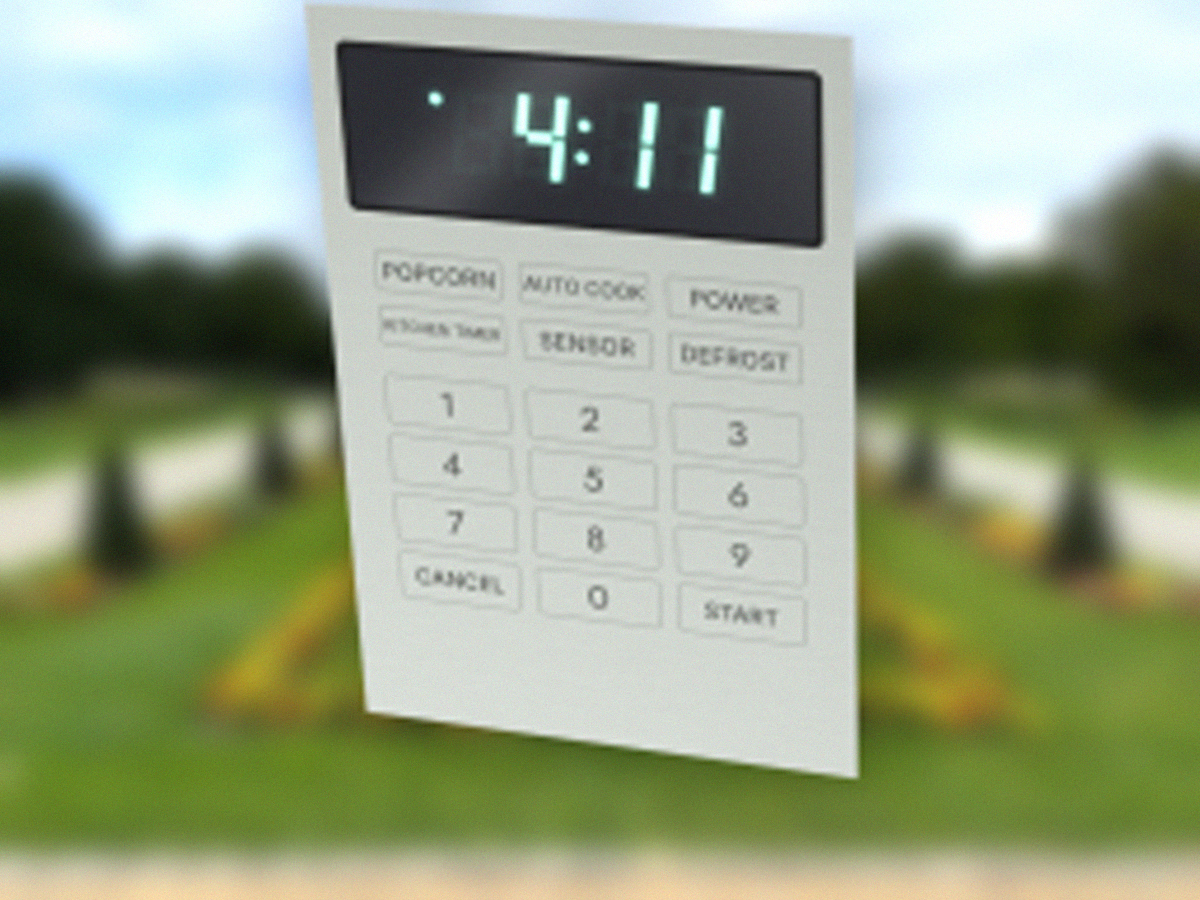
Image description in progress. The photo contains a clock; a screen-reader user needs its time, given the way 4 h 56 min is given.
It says 4 h 11 min
